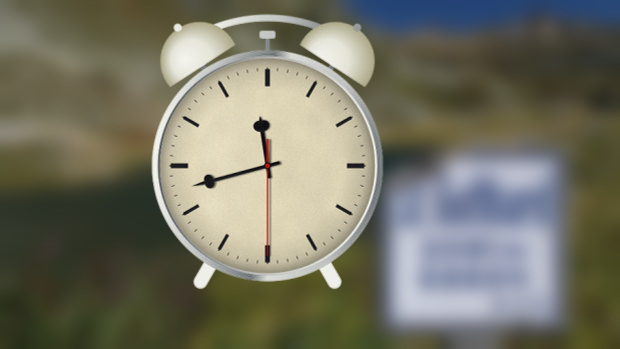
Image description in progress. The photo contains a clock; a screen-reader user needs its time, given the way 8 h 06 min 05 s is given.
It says 11 h 42 min 30 s
